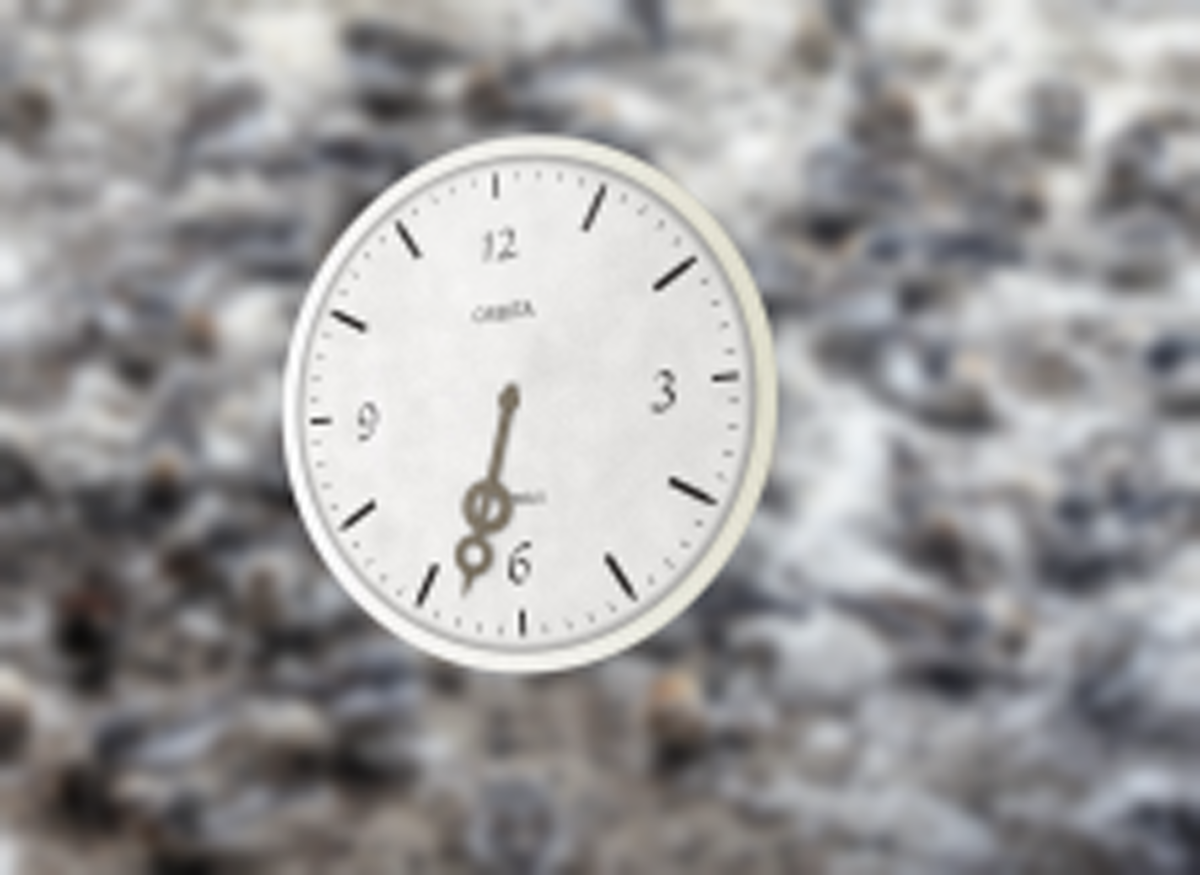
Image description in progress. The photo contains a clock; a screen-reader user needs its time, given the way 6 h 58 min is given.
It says 6 h 33 min
